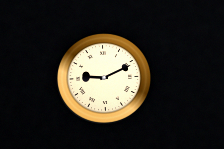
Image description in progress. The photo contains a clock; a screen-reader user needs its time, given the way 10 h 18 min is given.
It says 9 h 11 min
